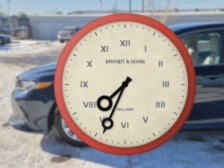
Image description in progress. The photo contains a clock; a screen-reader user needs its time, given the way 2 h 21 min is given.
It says 7 h 34 min
